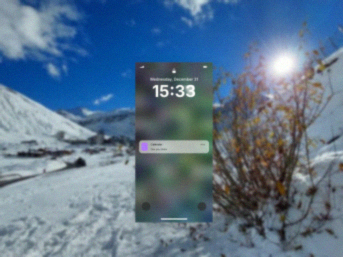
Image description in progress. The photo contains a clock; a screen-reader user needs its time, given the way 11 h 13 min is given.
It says 15 h 33 min
